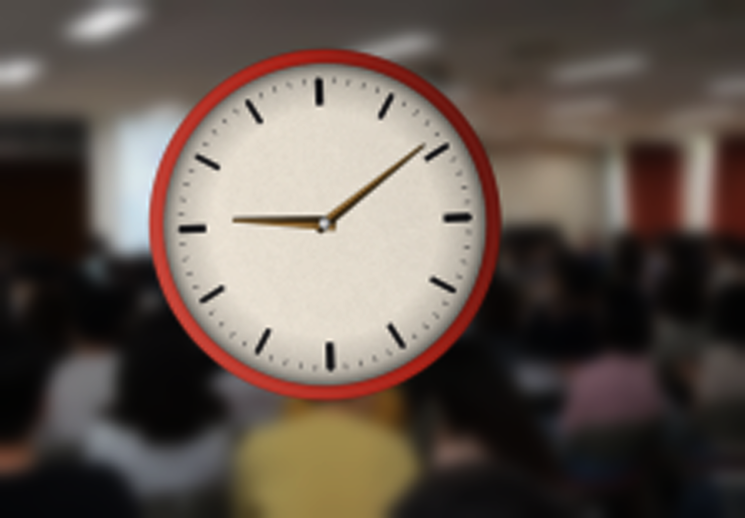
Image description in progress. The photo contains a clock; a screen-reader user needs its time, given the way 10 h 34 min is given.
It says 9 h 09 min
